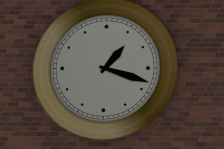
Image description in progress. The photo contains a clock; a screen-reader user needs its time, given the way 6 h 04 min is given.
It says 1 h 18 min
